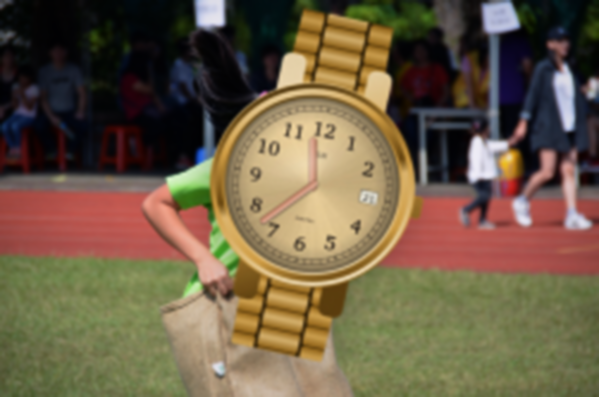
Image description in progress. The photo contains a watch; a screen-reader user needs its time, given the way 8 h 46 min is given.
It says 11 h 37 min
